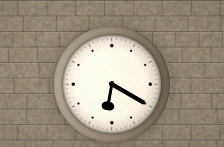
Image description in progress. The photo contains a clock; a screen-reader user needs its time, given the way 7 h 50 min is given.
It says 6 h 20 min
